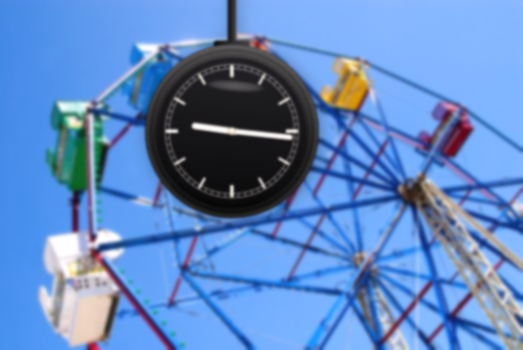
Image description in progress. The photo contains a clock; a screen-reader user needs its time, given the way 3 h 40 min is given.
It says 9 h 16 min
